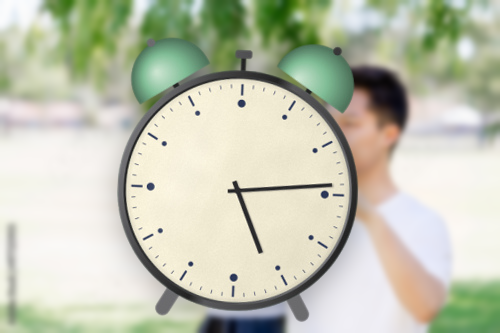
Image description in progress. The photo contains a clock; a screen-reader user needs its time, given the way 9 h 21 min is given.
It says 5 h 14 min
